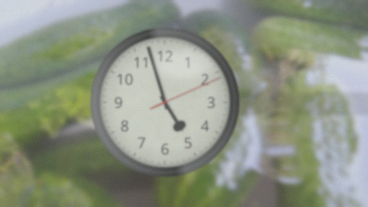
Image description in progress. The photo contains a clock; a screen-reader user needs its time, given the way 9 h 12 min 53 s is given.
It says 4 h 57 min 11 s
